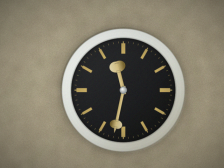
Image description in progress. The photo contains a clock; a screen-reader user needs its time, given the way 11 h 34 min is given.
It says 11 h 32 min
